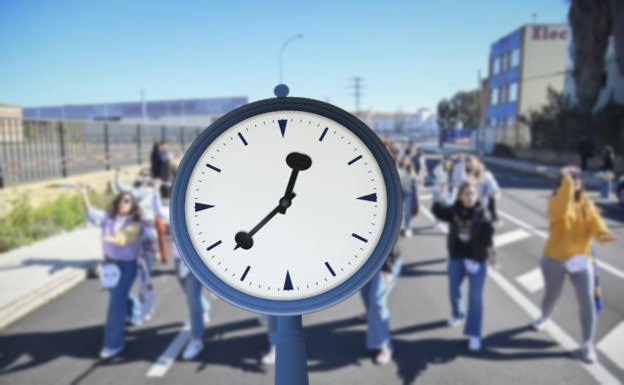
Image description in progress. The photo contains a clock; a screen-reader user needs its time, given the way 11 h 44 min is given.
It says 12 h 38 min
